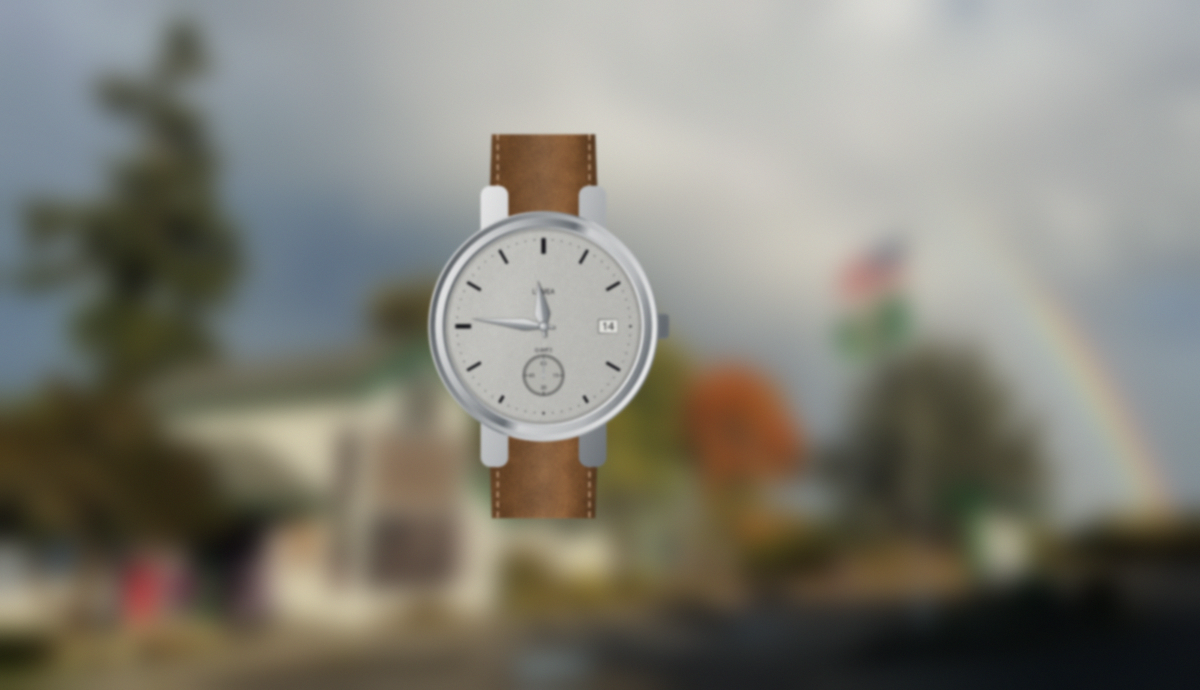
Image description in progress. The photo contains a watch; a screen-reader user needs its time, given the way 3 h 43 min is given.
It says 11 h 46 min
